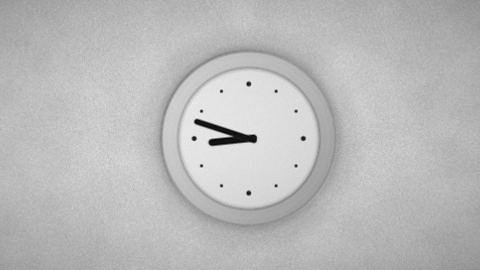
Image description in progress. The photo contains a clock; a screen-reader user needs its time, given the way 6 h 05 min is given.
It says 8 h 48 min
